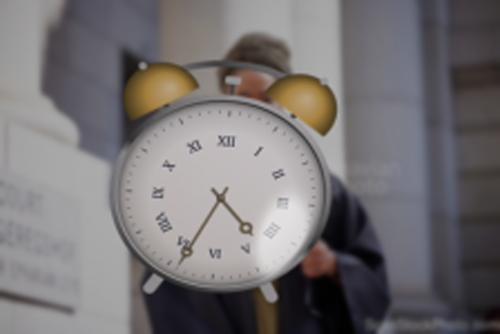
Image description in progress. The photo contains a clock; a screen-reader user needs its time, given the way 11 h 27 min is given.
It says 4 h 34 min
